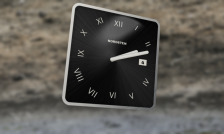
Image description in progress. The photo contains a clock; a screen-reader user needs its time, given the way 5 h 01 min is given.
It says 2 h 12 min
